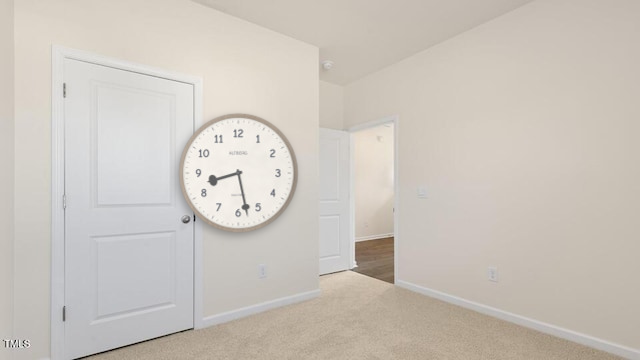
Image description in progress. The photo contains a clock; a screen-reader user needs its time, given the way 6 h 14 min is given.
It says 8 h 28 min
